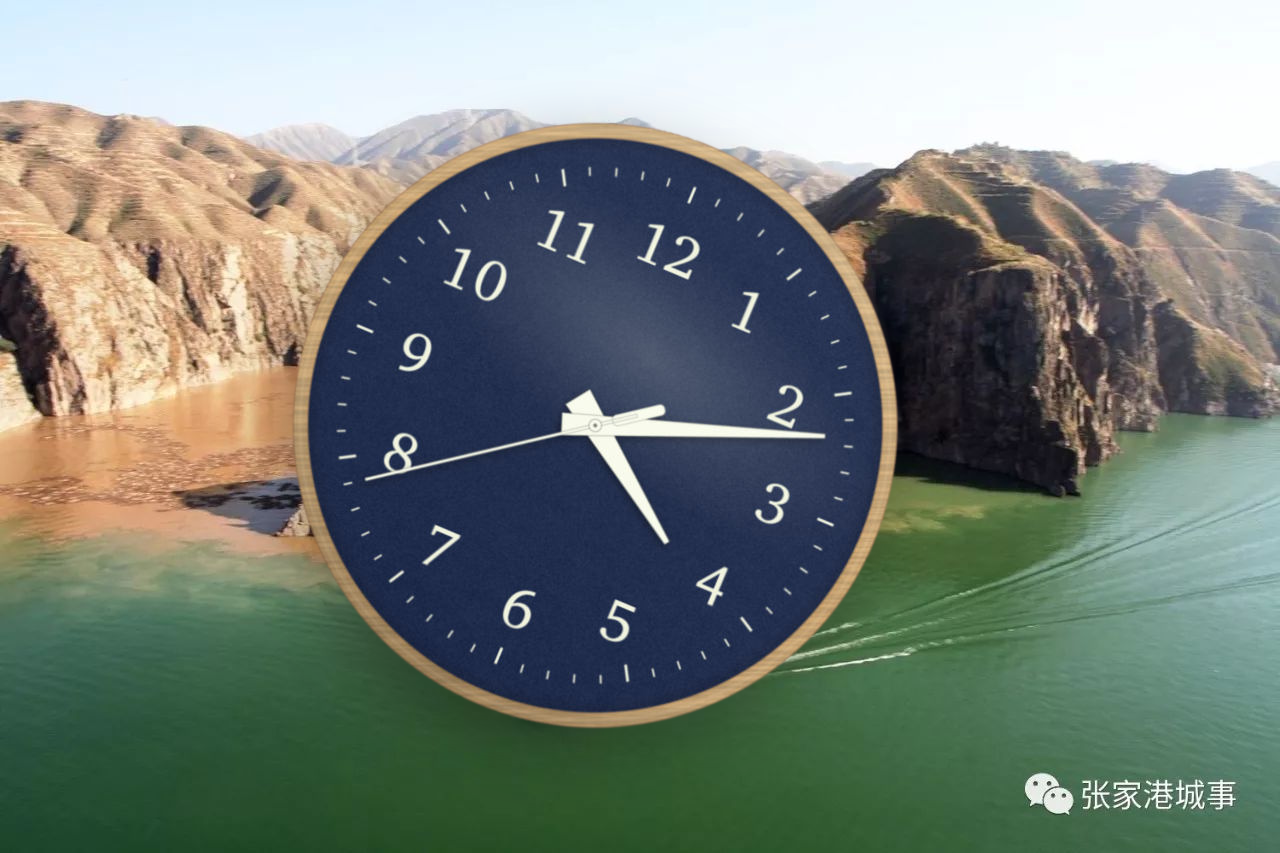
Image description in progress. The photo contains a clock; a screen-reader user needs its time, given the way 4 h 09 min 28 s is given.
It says 4 h 11 min 39 s
